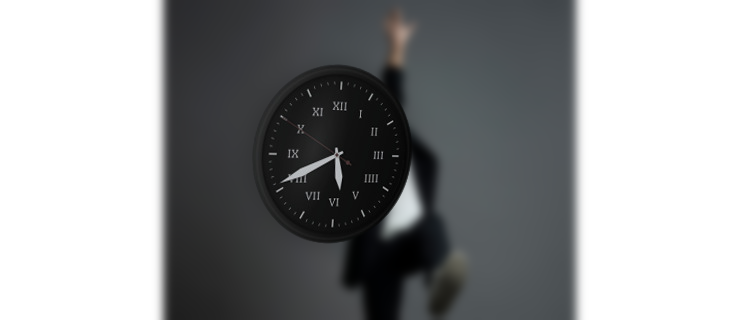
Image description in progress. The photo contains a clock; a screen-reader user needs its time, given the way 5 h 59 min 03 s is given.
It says 5 h 40 min 50 s
